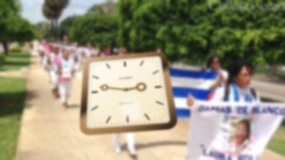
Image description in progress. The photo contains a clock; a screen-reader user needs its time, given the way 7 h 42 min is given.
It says 2 h 47 min
